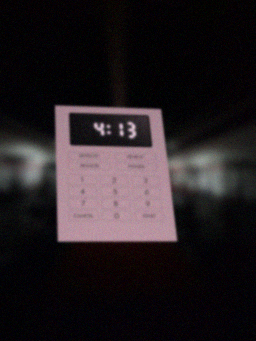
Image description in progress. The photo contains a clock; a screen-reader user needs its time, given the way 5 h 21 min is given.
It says 4 h 13 min
